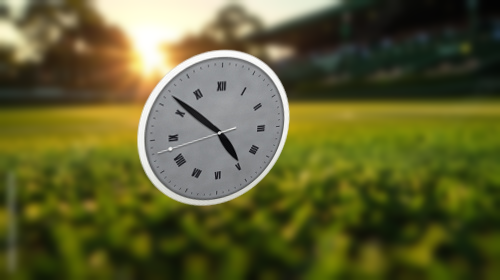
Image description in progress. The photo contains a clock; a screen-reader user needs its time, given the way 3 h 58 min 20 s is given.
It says 4 h 51 min 43 s
